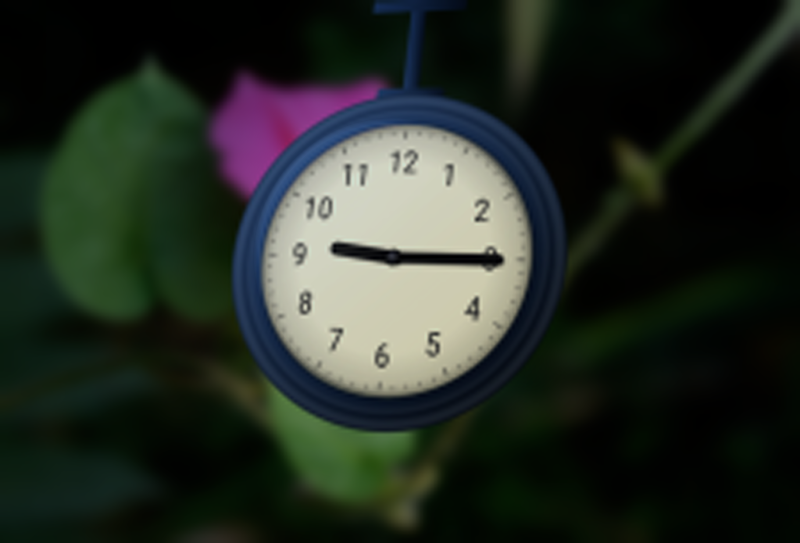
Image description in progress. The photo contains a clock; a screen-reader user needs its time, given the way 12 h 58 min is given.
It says 9 h 15 min
